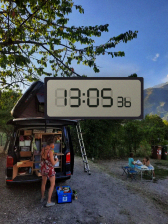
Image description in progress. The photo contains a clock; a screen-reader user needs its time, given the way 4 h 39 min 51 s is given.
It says 13 h 05 min 36 s
